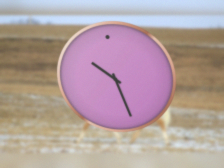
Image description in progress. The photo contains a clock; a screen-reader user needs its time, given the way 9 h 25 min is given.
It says 10 h 28 min
